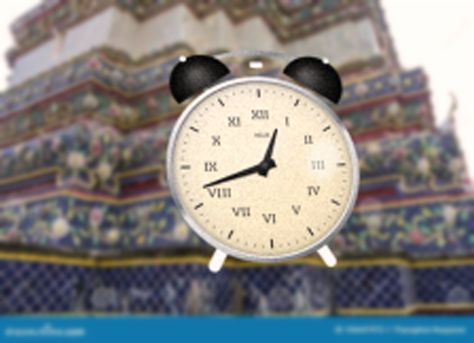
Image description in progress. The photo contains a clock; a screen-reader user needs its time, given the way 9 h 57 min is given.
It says 12 h 42 min
